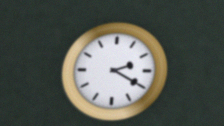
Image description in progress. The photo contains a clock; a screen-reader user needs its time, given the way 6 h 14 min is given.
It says 2 h 20 min
